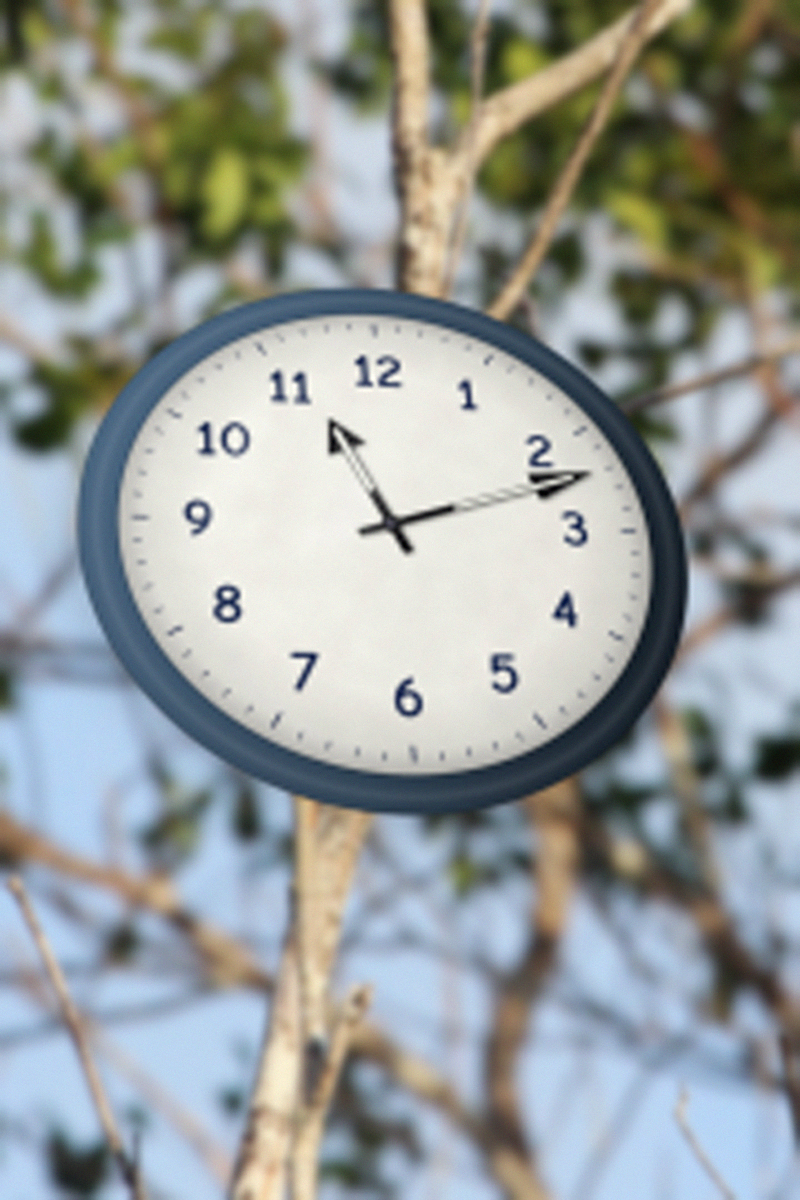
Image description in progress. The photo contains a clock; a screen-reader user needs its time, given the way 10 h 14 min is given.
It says 11 h 12 min
